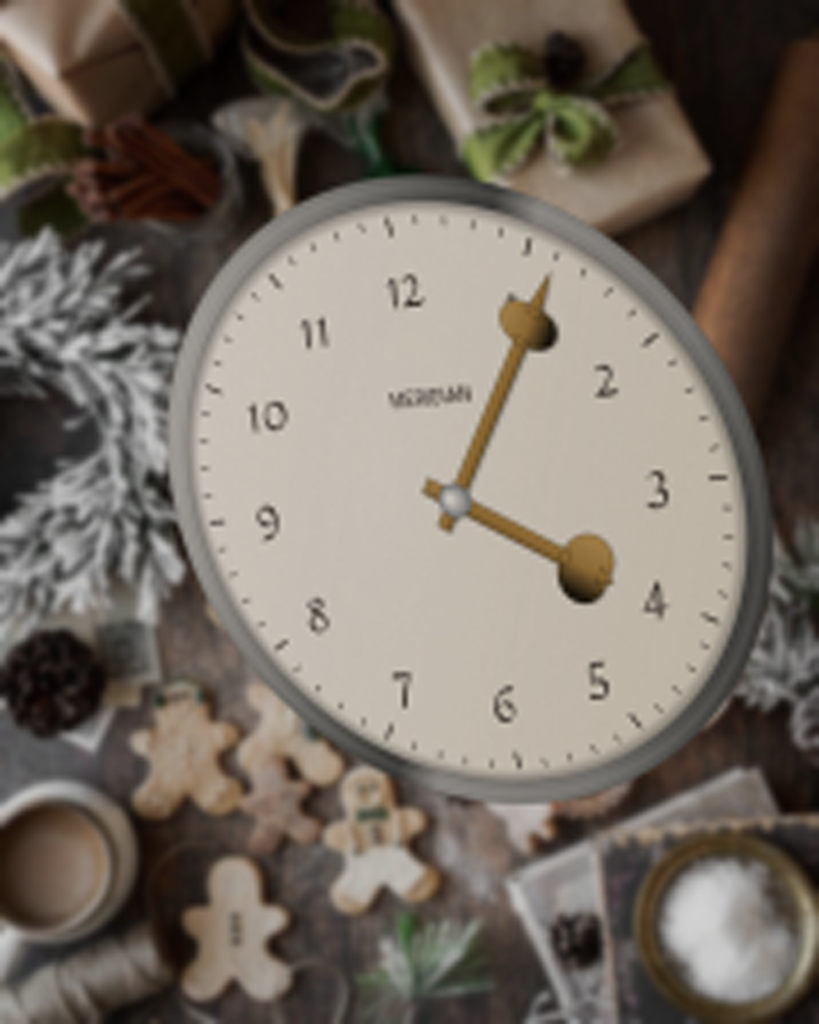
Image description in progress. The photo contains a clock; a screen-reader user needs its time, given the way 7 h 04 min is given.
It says 4 h 06 min
